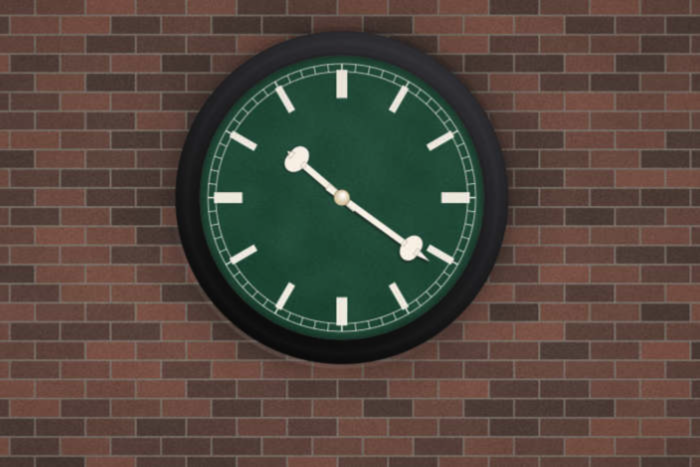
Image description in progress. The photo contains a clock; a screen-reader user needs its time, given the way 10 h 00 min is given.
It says 10 h 21 min
